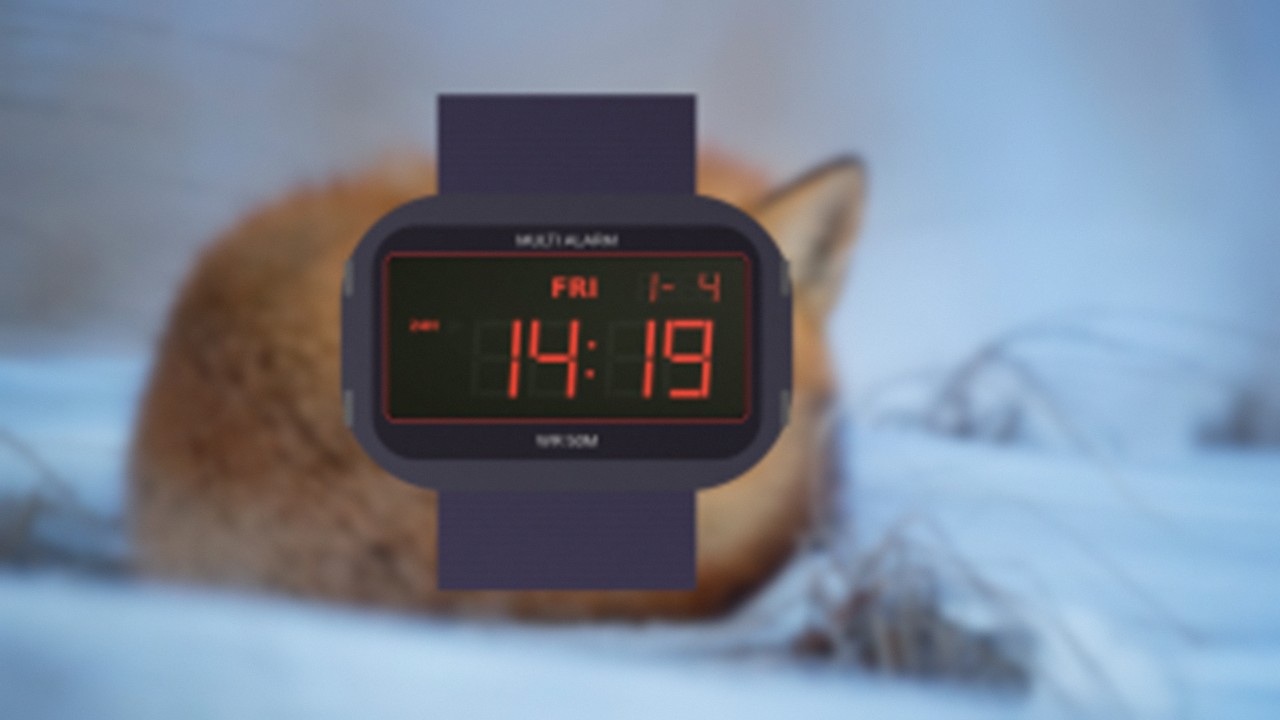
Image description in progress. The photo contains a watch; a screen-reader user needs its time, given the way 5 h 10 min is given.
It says 14 h 19 min
